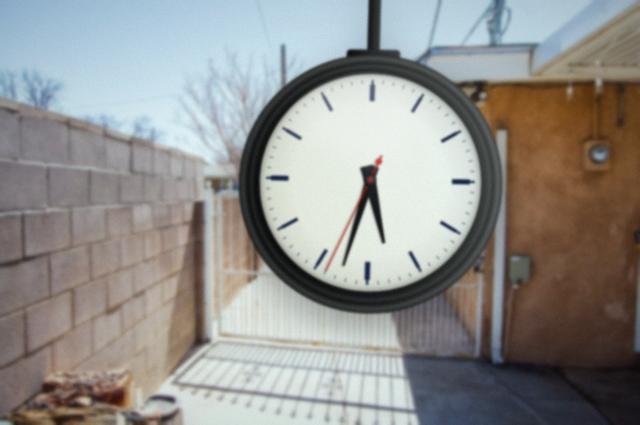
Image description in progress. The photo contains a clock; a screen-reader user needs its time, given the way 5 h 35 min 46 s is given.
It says 5 h 32 min 34 s
